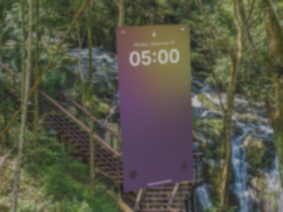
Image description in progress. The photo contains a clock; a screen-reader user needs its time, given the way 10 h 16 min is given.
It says 5 h 00 min
